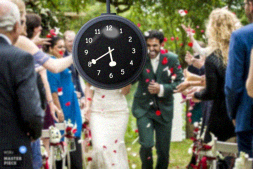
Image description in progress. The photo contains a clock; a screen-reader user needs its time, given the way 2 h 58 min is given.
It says 5 h 40 min
